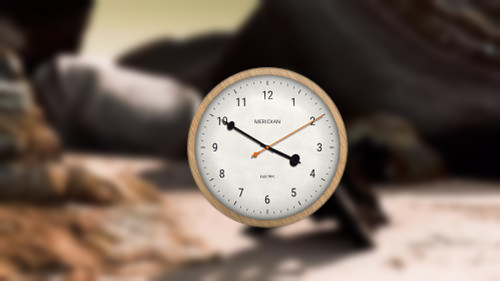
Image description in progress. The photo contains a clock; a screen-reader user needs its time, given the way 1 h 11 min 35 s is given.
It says 3 h 50 min 10 s
